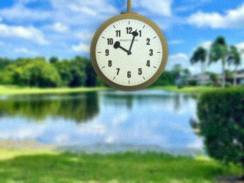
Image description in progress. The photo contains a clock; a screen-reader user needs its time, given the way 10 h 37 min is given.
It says 10 h 03 min
